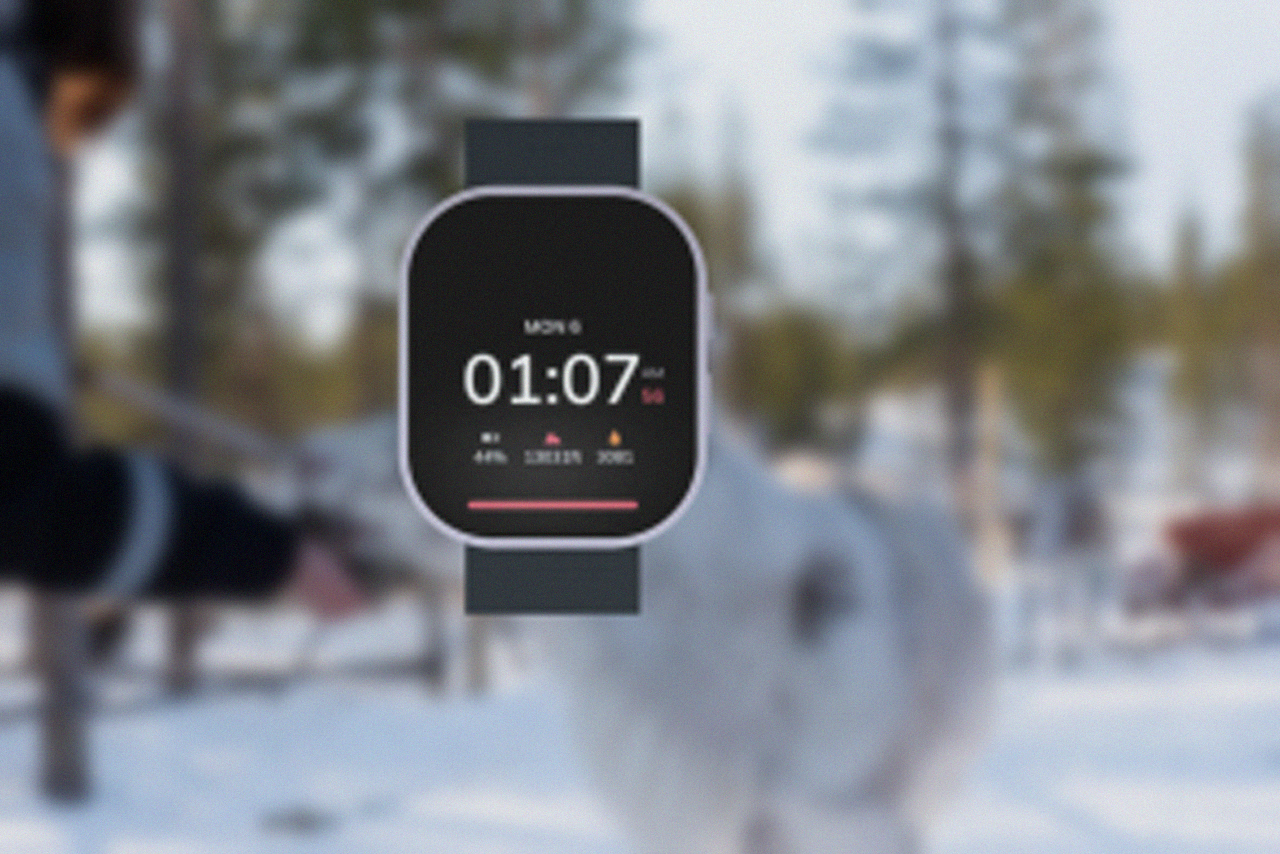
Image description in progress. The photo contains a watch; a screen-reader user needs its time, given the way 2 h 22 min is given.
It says 1 h 07 min
